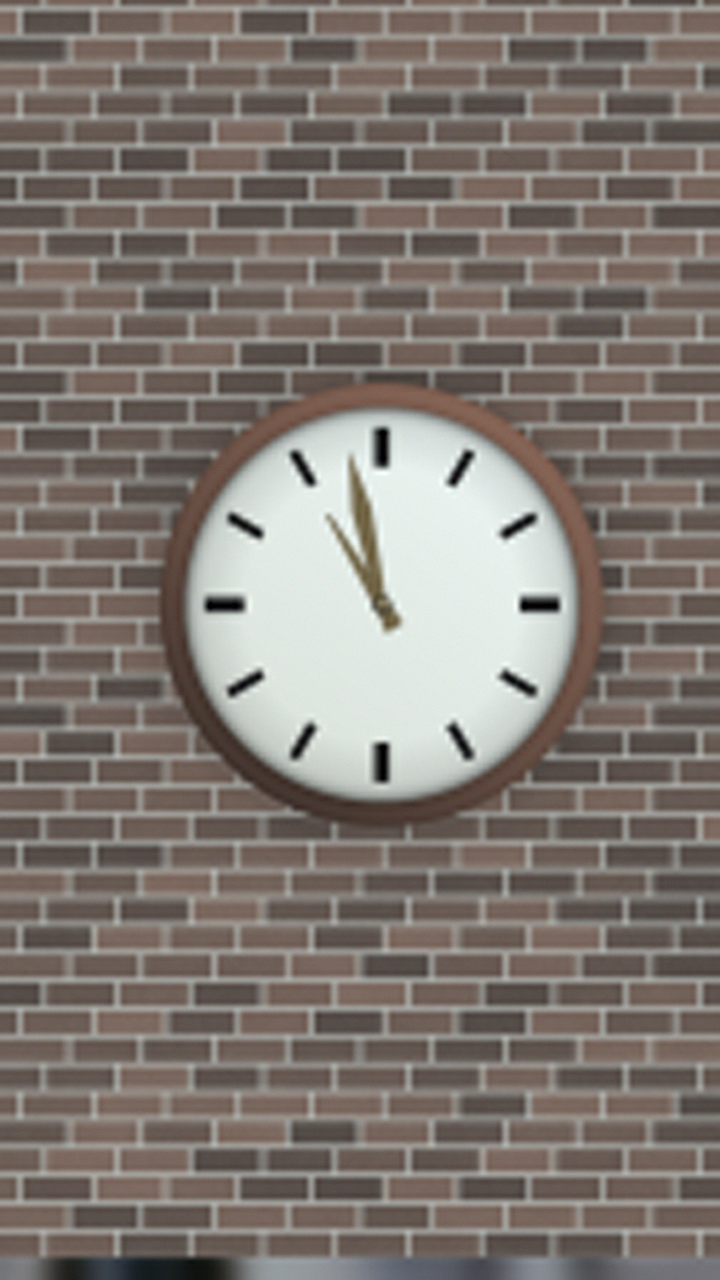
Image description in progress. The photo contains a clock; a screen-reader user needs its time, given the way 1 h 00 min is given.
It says 10 h 58 min
